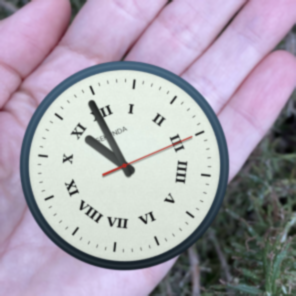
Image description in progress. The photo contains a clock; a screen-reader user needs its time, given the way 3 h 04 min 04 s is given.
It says 10 h 59 min 15 s
